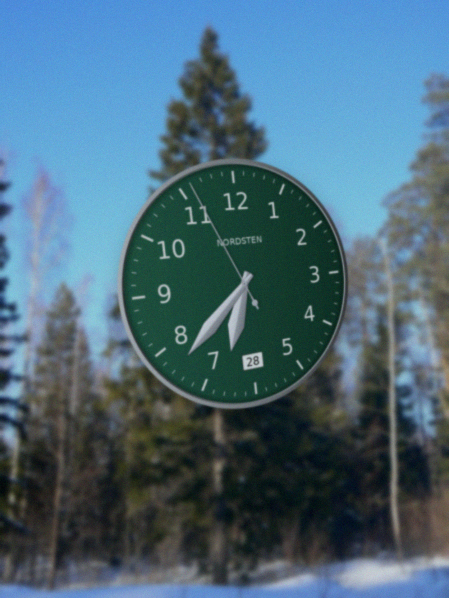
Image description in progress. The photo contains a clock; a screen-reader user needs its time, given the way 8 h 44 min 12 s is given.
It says 6 h 37 min 56 s
